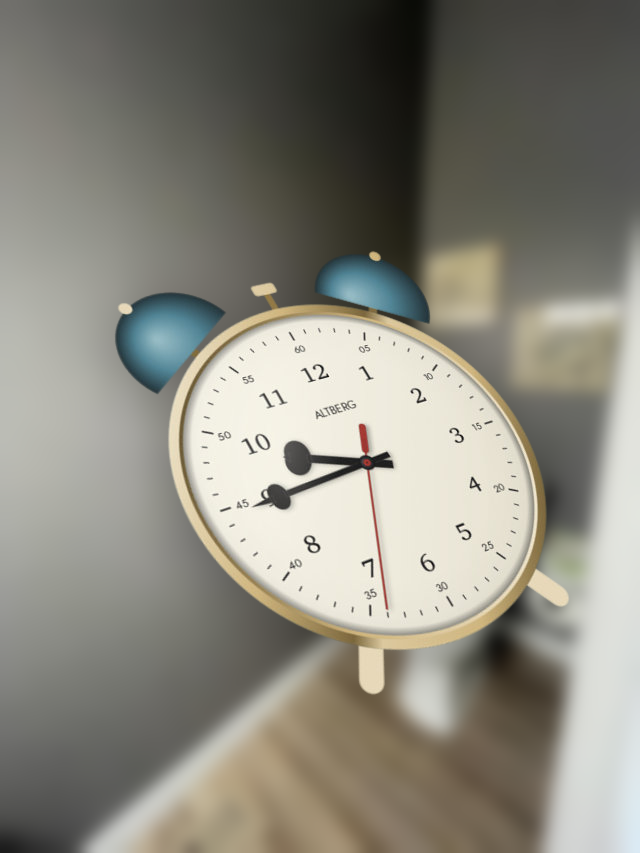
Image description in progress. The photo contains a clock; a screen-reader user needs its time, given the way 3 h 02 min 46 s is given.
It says 9 h 44 min 34 s
